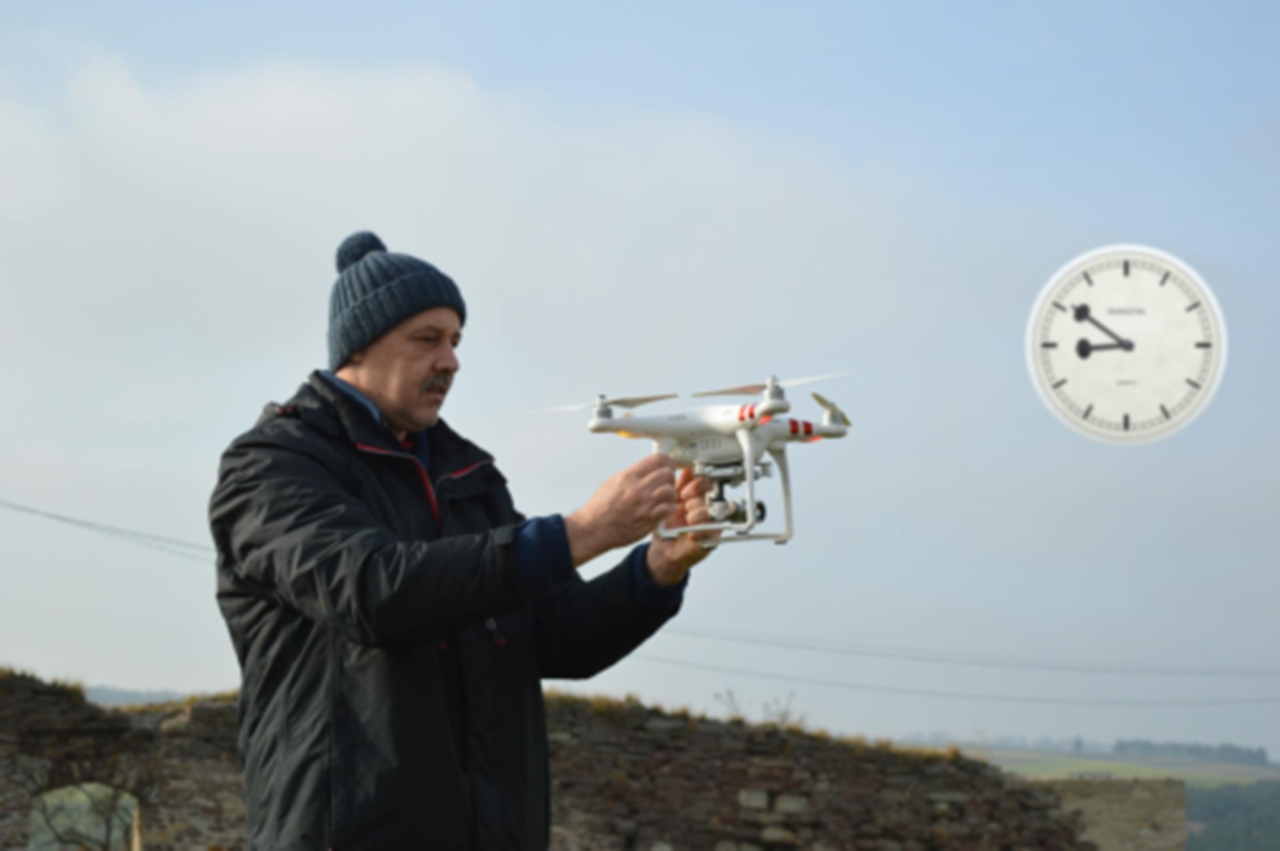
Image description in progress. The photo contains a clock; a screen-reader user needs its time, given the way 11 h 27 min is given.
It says 8 h 51 min
